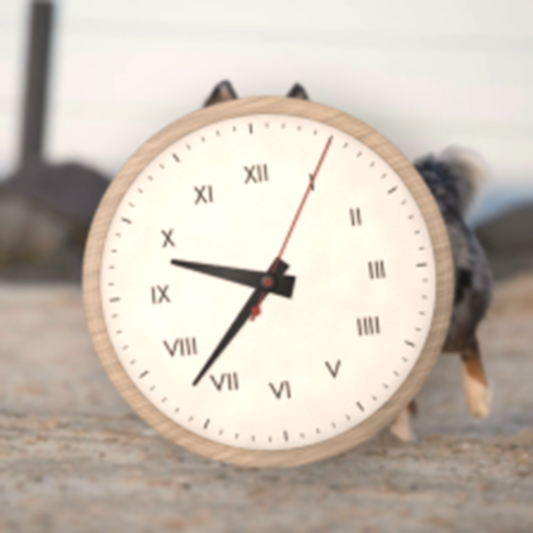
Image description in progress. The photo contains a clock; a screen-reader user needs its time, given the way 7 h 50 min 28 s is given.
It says 9 h 37 min 05 s
